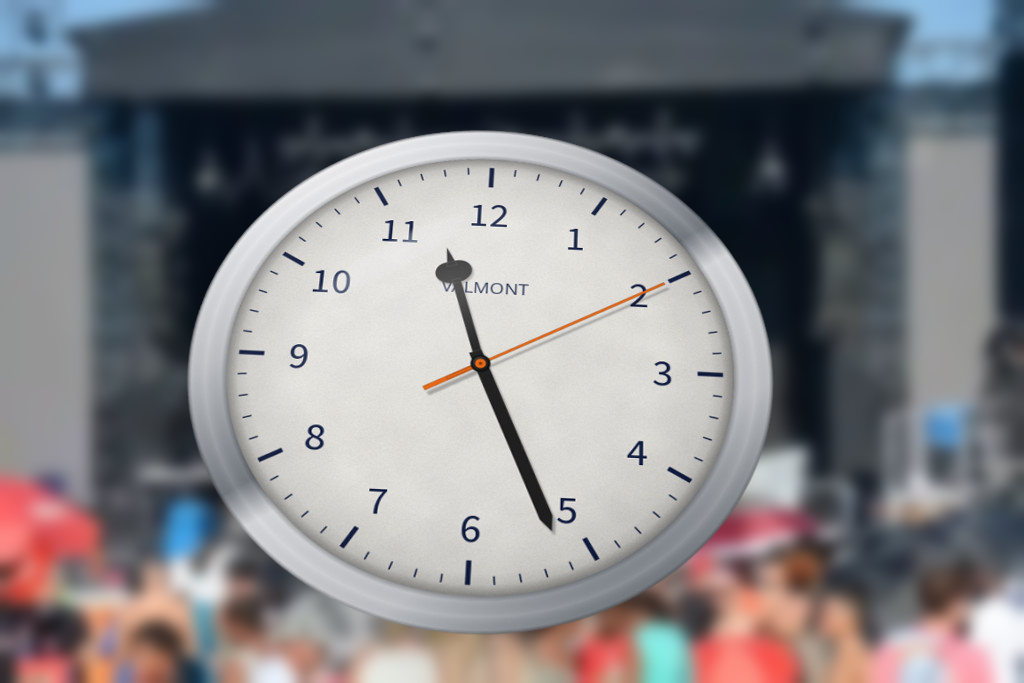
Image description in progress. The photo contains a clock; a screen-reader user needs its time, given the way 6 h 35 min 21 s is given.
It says 11 h 26 min 10 s
